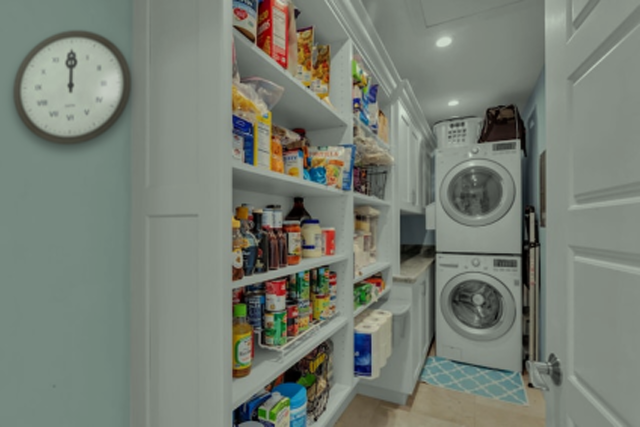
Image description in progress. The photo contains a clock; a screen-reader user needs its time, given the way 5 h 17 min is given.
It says 12 h 00 min
